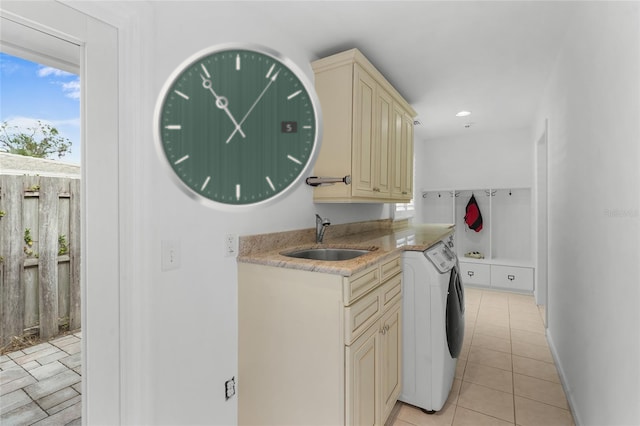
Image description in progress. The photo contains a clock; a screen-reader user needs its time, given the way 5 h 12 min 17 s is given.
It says 10 h 54 min 06 s
